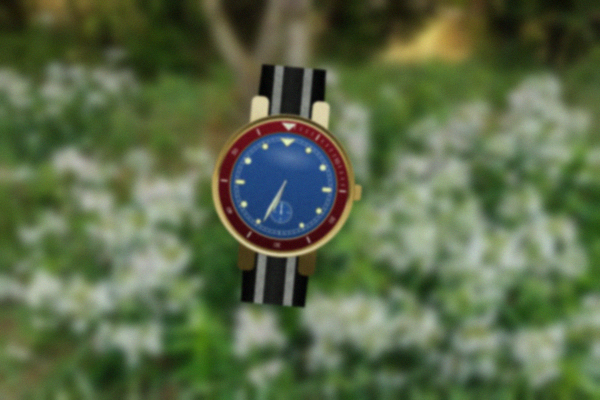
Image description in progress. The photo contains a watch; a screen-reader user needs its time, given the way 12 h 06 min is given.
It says 6 h 34 min
